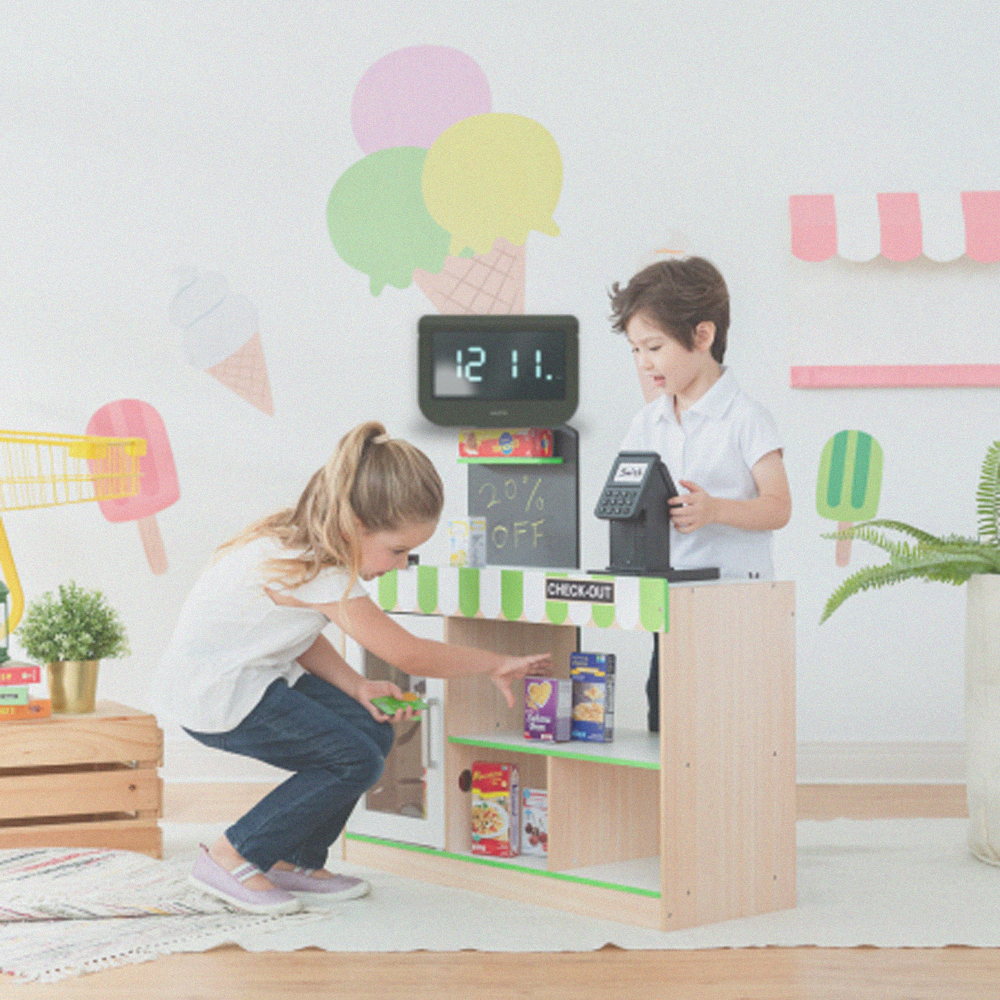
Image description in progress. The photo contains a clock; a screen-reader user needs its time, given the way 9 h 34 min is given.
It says 12 h 11 min
